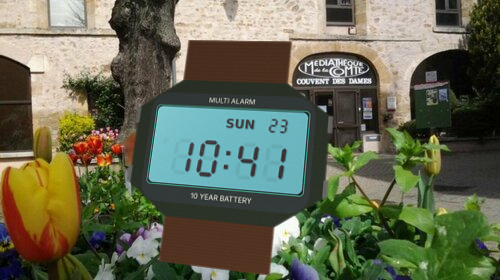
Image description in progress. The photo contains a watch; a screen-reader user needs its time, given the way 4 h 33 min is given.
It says 10 h 41 min
